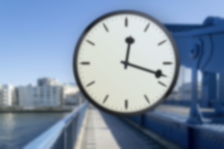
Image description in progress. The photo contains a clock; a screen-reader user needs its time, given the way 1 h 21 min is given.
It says 12 h 18 min
